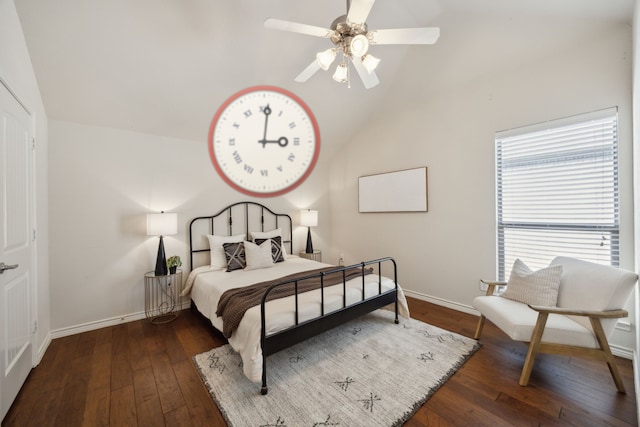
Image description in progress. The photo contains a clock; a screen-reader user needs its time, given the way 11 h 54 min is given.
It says 3 h 01 min
